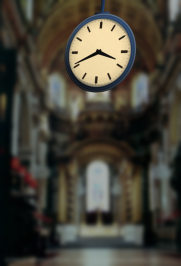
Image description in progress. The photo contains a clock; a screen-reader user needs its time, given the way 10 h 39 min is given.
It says 3 h 41 min
